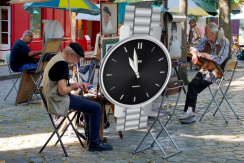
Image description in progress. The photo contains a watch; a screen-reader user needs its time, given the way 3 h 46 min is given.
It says 10 h 58 min
